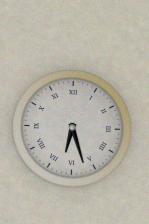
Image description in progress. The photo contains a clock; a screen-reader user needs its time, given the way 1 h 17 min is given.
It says 6 h 27 min
